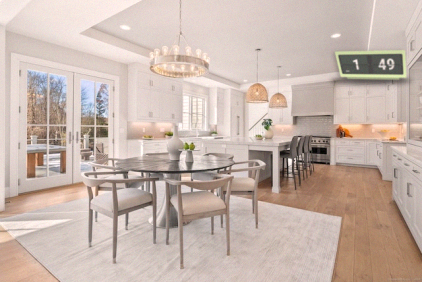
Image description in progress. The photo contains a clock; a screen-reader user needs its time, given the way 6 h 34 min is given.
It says 1 h 49 min
